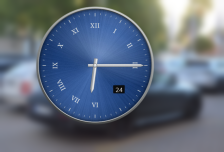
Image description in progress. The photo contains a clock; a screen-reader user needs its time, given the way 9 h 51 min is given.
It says 6 h 15 min
